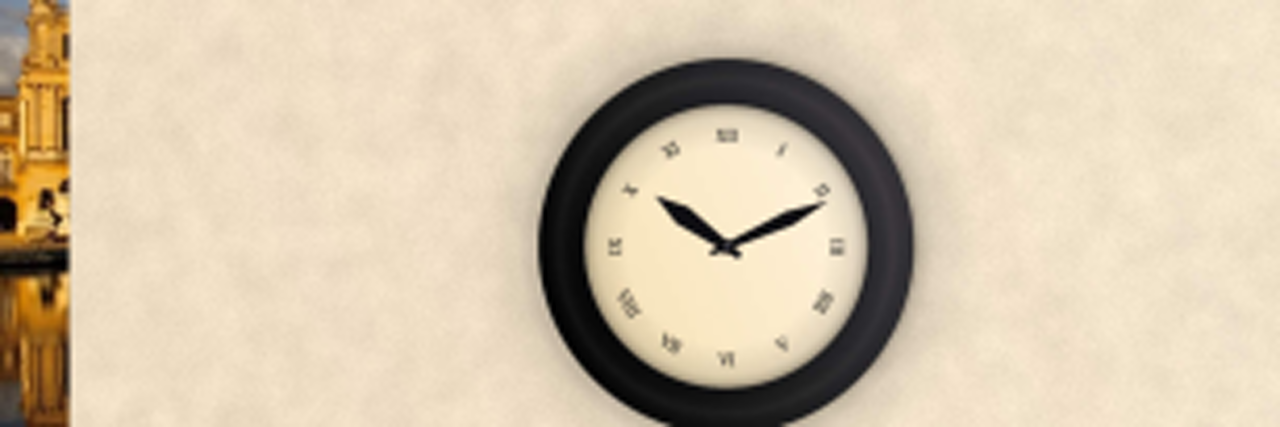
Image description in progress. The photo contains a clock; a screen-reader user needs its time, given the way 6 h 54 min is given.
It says 10 h 11 min
